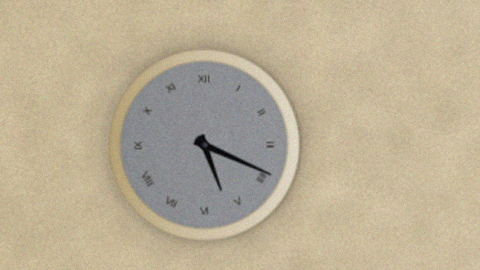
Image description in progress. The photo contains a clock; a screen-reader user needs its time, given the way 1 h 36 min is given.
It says 5 h 19 min
